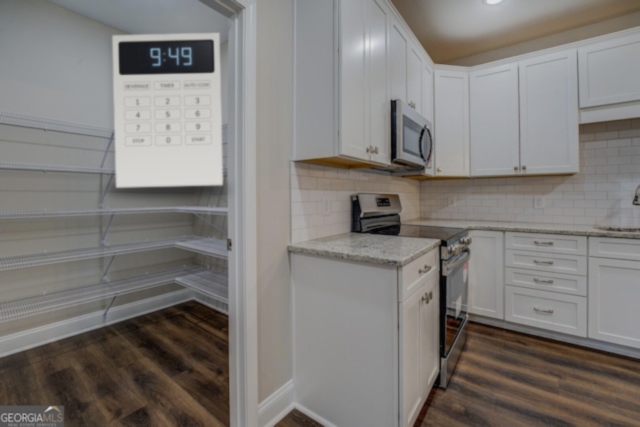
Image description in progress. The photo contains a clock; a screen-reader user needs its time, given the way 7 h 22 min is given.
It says 9 h 49 min
